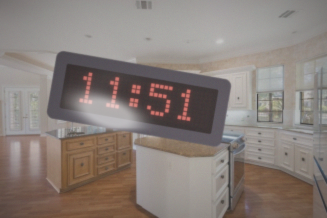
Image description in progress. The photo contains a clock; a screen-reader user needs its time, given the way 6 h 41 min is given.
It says 11 h 51 min
